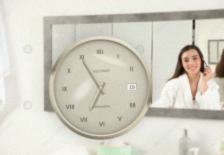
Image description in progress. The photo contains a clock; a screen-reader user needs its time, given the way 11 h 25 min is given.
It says 6 h 55 min
